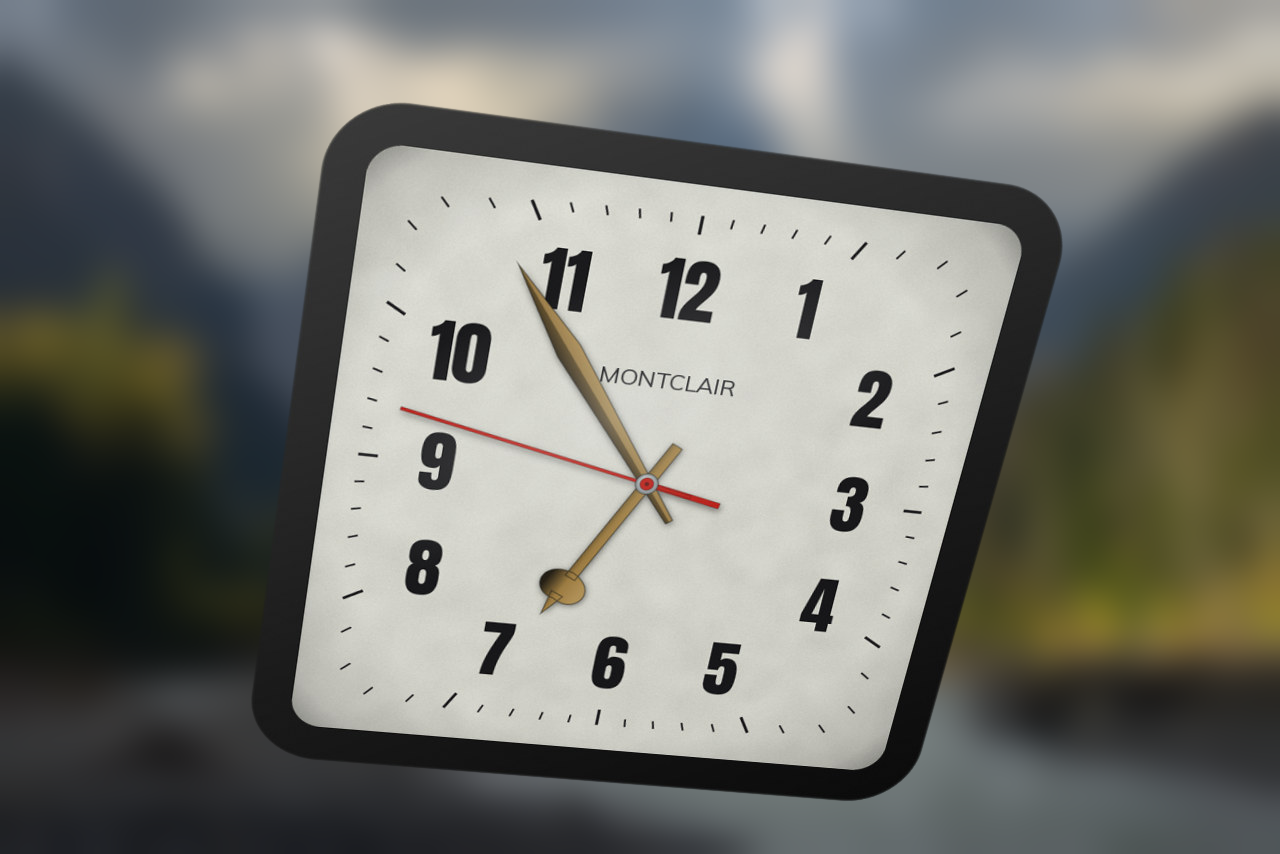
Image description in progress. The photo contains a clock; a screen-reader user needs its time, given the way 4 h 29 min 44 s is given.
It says 6 h 53 min 47 s
